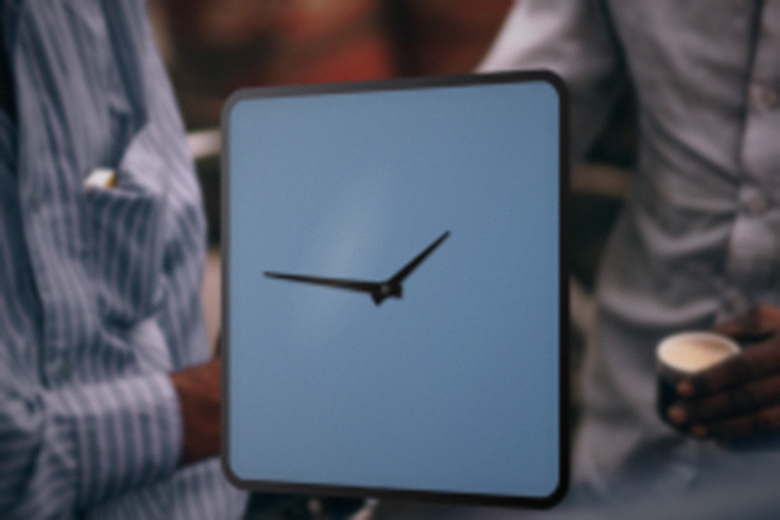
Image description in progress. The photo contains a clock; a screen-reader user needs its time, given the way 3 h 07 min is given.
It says 1 h 46 min
